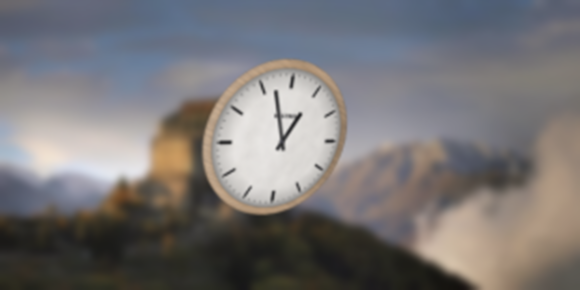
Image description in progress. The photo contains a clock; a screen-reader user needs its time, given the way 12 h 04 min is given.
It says 12 h 57 min
